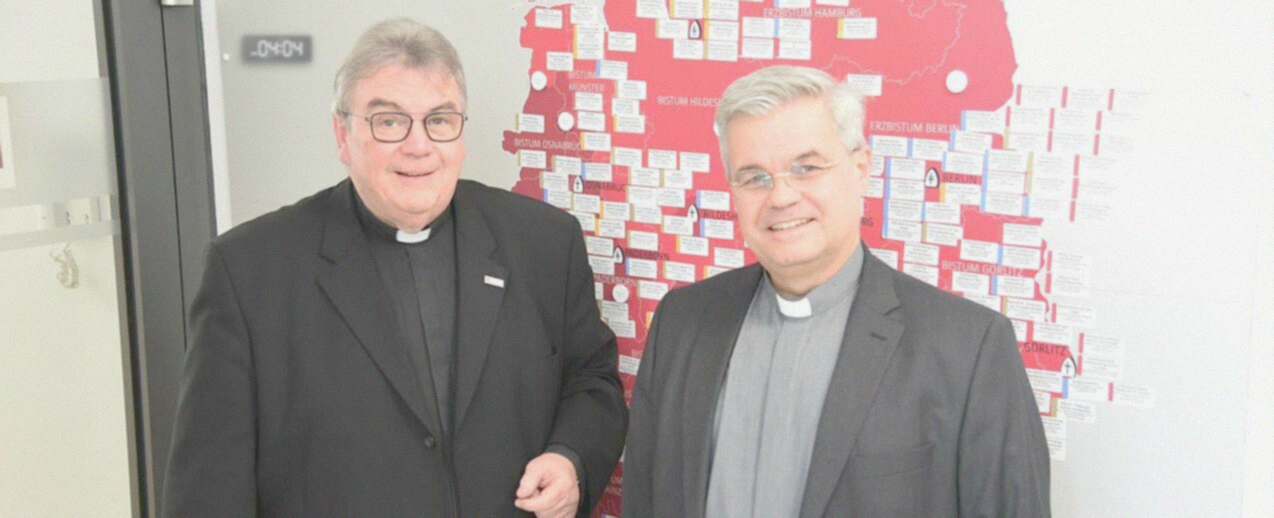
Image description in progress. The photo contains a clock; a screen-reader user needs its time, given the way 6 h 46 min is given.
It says 4 h 04 min
